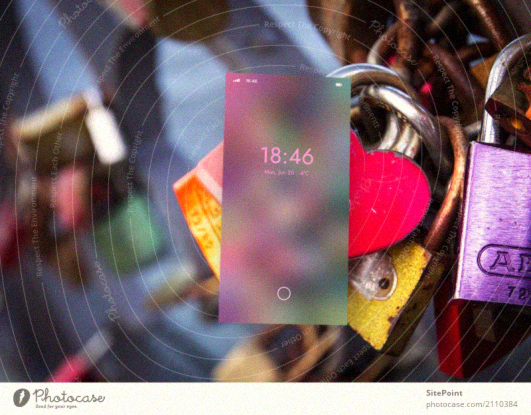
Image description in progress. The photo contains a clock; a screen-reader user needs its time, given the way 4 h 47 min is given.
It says 18 h 46 min
